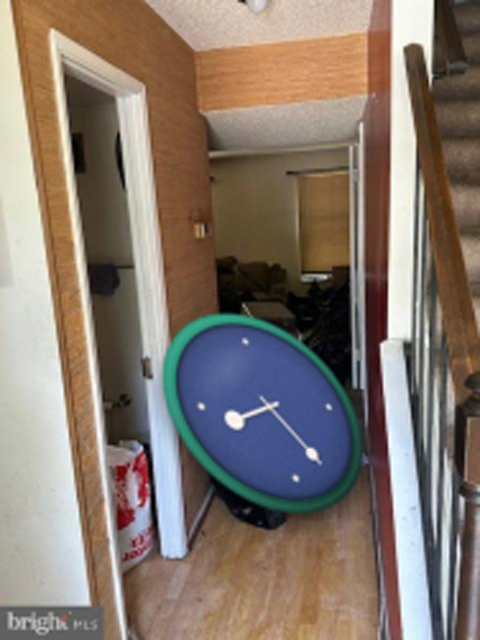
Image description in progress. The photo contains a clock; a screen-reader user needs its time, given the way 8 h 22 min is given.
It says 8 h 25 min
